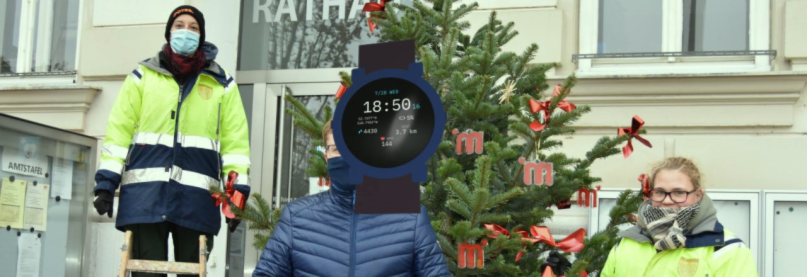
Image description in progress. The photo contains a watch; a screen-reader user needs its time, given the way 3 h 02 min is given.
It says 18 h 50 min
